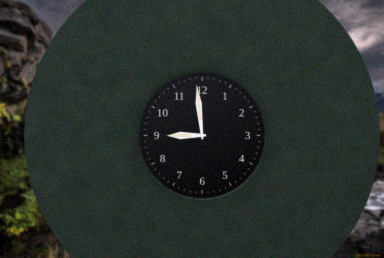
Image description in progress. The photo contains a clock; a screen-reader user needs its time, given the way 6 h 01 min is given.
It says 8 h 59 min
